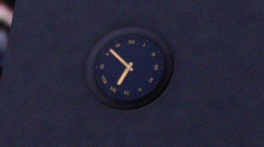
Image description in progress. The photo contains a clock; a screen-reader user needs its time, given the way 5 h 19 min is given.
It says 6 h 52 min
